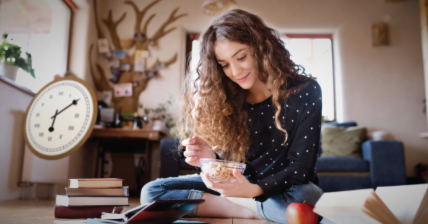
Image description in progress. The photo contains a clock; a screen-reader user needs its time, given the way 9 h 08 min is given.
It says 6 h 09 min
